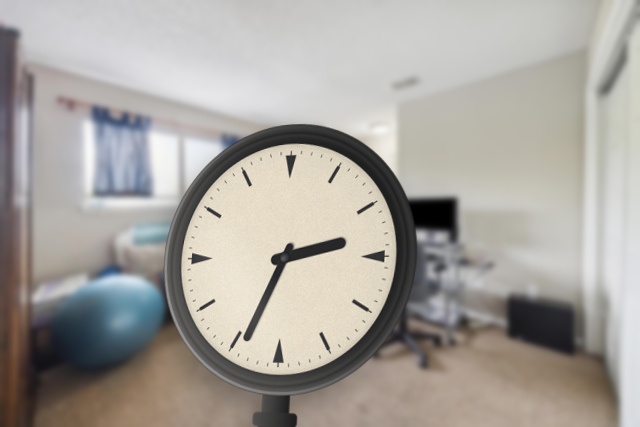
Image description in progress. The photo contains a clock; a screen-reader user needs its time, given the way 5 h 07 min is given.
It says 2 h 34 min
